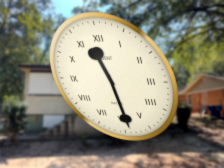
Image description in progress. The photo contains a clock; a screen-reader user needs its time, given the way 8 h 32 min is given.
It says 11 h 29 min
